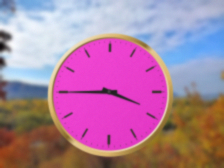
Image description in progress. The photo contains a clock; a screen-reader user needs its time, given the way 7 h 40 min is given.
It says 3 h 45 min
